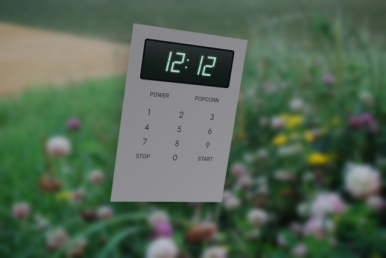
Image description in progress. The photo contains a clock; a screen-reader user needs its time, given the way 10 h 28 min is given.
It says 12 h 12 min
